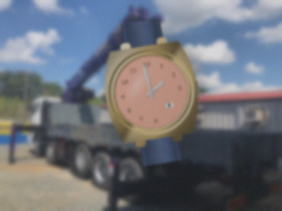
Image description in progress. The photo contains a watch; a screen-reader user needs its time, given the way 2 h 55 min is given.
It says 1 h 59 min
